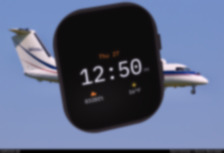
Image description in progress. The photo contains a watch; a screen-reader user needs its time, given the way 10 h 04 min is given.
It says 12 h 50 min
